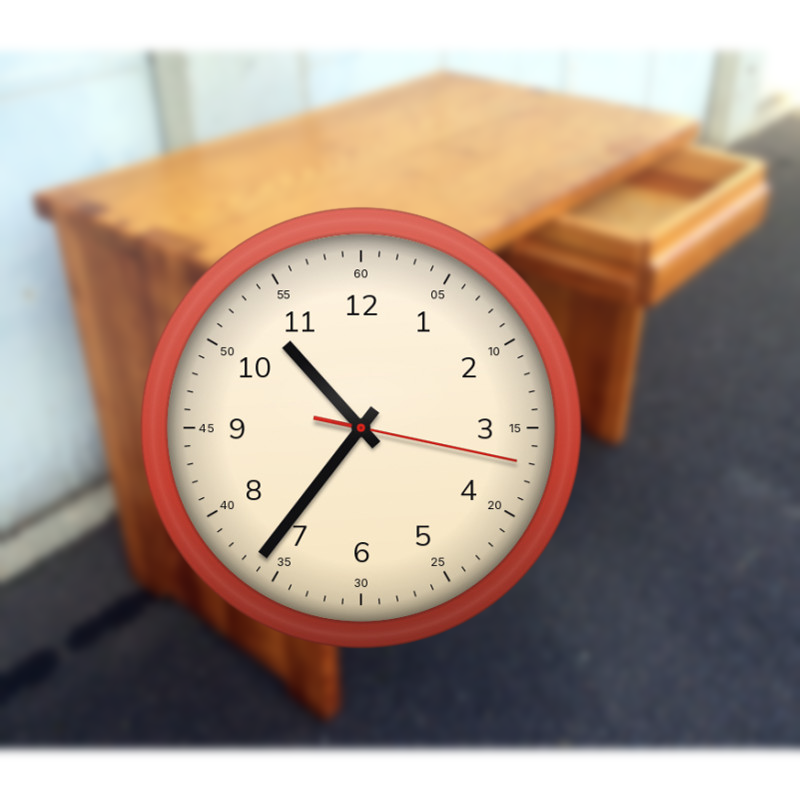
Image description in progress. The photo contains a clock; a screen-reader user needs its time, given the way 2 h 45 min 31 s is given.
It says 10 h 36 min 17 s
